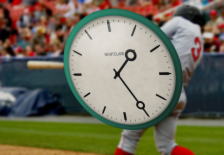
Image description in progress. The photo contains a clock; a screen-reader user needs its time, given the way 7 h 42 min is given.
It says 1 h 25 min
